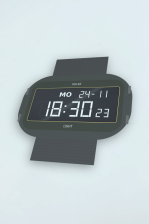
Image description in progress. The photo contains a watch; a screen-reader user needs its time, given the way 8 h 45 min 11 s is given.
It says 18 h 30 min 23 s
